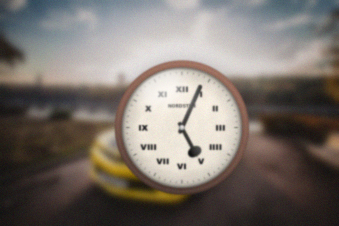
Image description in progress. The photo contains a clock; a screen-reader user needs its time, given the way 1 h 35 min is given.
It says 5 h 04 min
